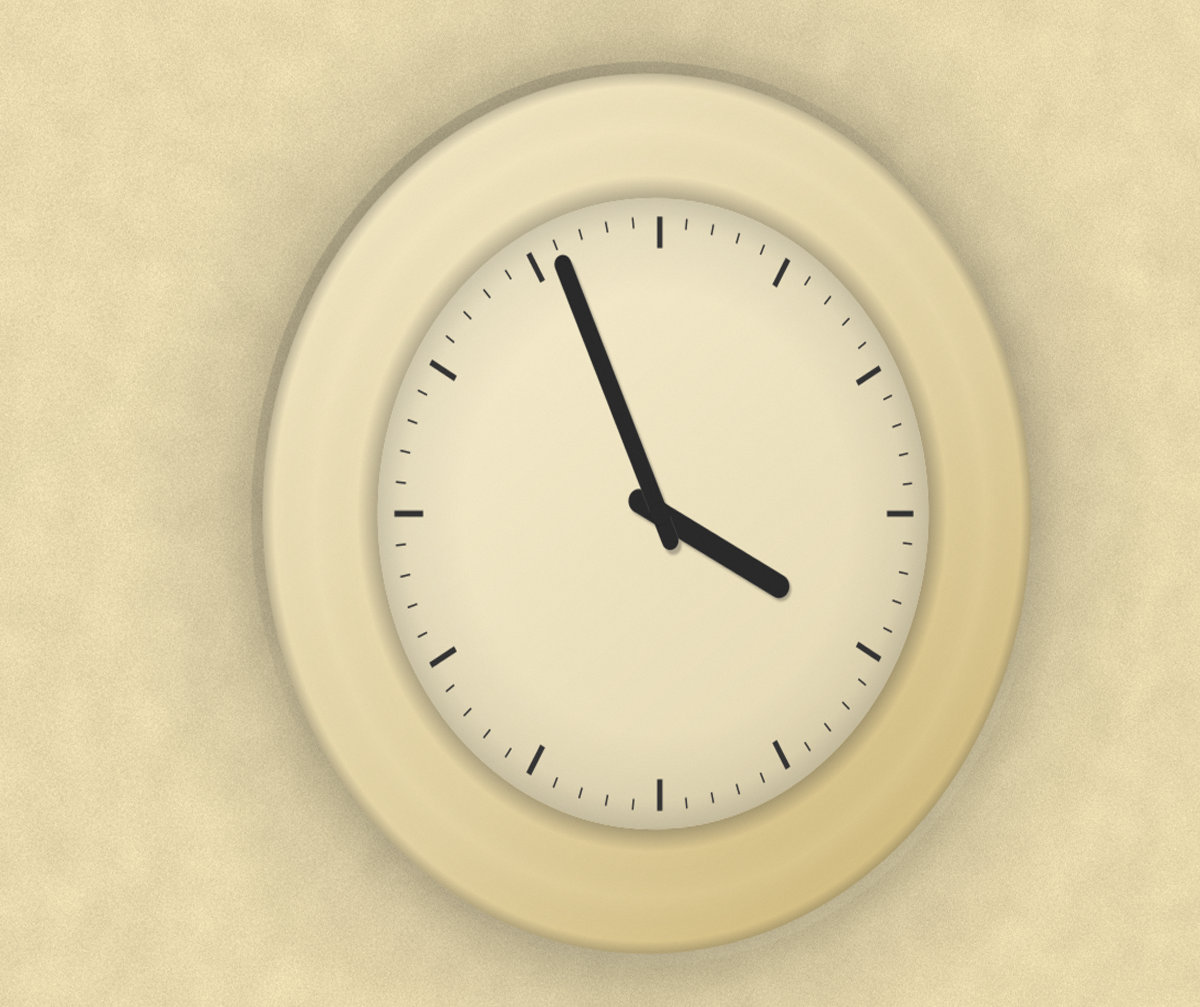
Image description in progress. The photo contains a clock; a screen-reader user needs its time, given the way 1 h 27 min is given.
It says 3 h 56 min
